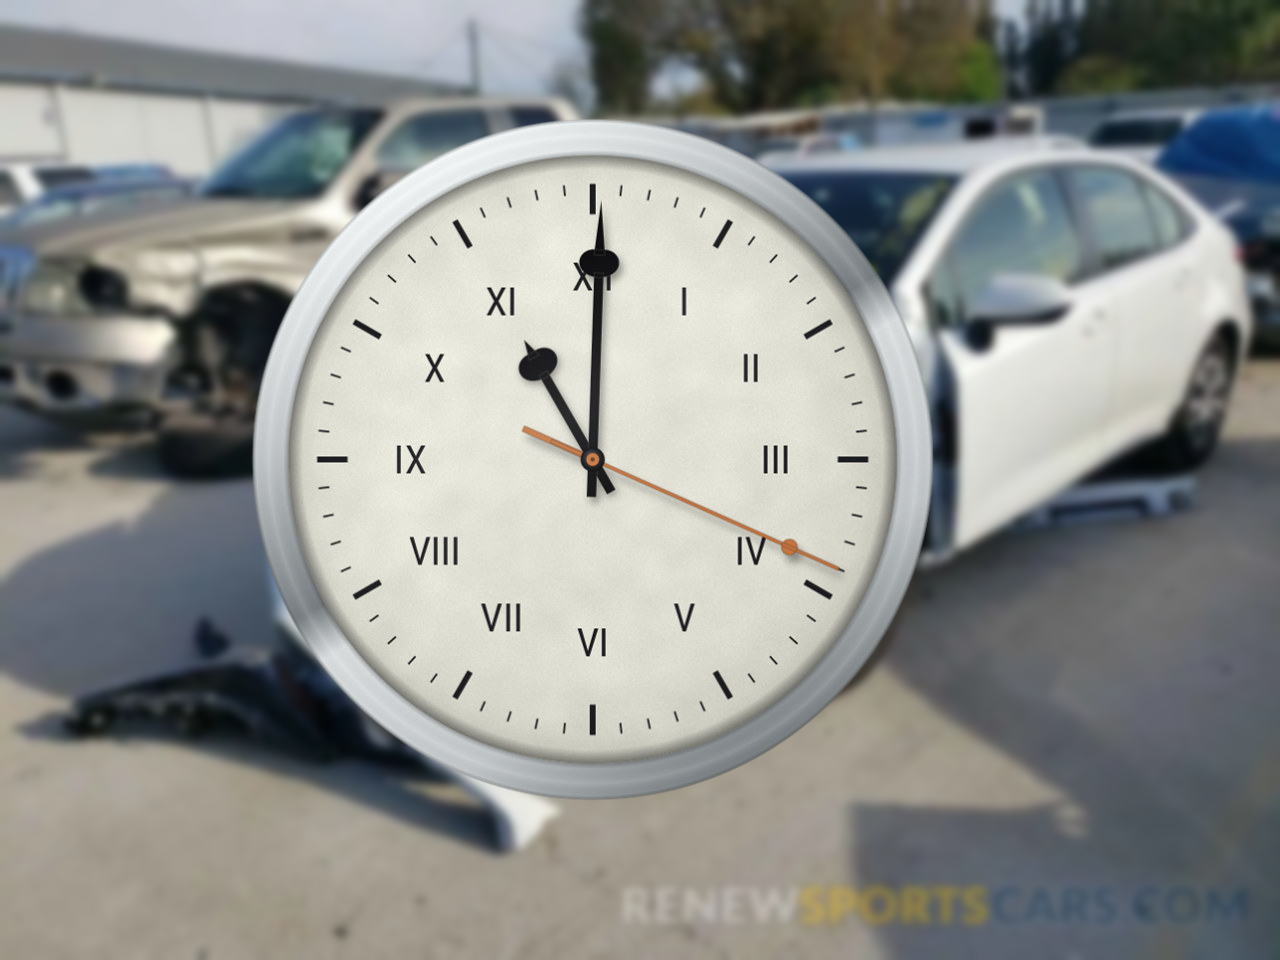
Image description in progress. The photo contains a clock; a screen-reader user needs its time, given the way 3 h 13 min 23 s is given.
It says 11 h 00 min 19 s
